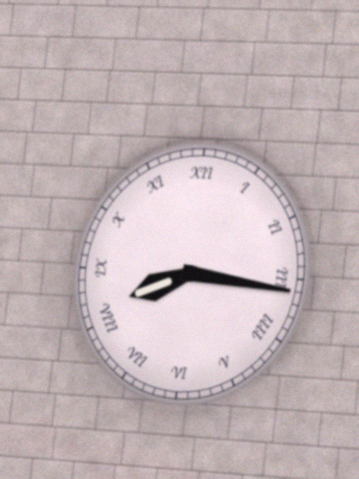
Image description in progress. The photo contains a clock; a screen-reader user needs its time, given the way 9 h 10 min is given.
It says 8 h 16 min
